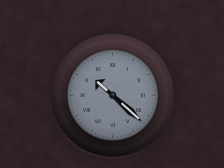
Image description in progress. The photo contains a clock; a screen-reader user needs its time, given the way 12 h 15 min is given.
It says 10 h 22 min
